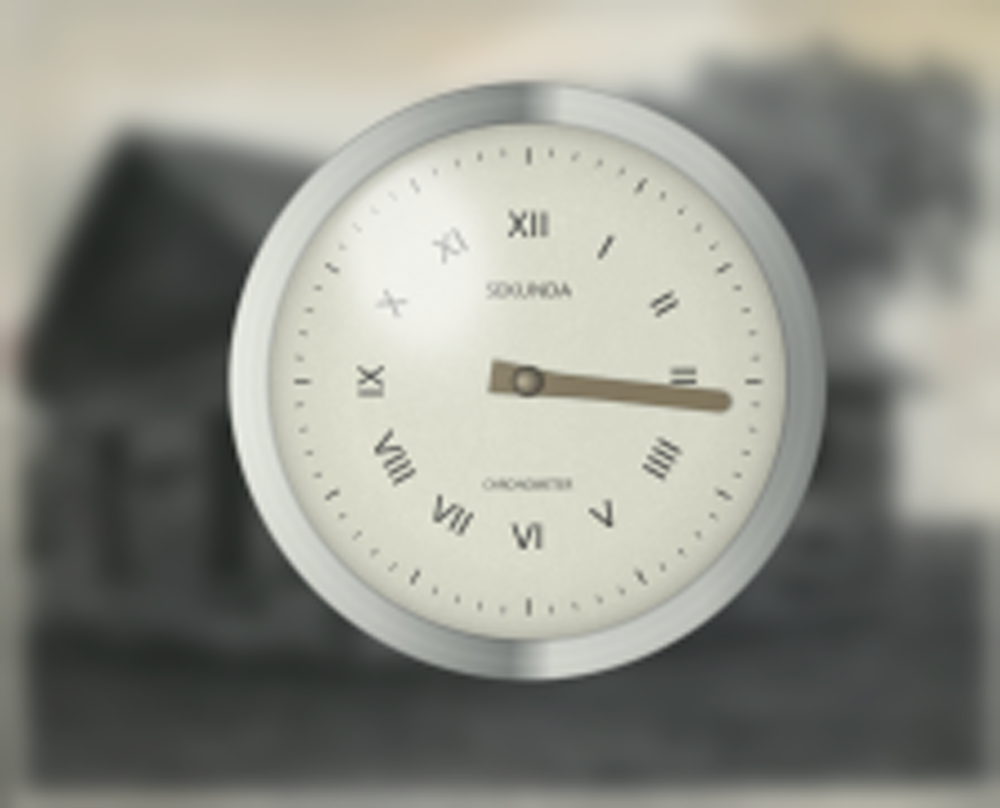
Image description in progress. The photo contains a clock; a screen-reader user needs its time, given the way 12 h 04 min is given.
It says 3 h 16 min
